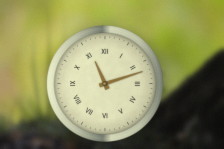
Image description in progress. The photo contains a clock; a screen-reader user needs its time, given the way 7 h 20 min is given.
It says 11 h 12 min
